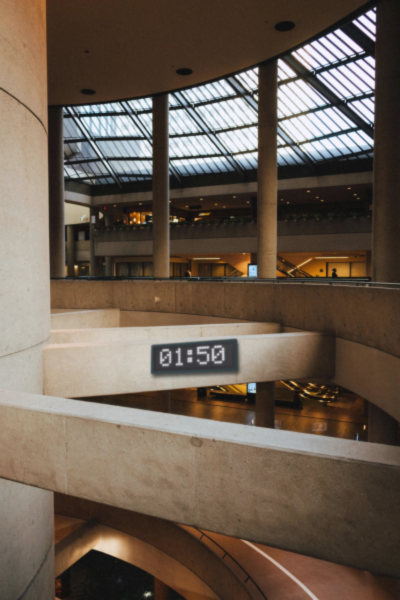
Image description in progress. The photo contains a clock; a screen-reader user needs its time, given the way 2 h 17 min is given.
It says 1 h 50 min
